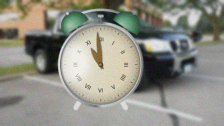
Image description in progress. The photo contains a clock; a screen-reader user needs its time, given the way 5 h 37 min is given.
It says 10 h 59 min
